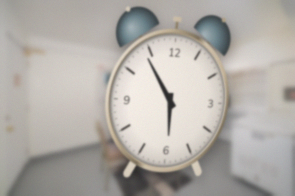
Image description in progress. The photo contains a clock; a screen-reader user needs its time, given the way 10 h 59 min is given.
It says 5 h 54 min
